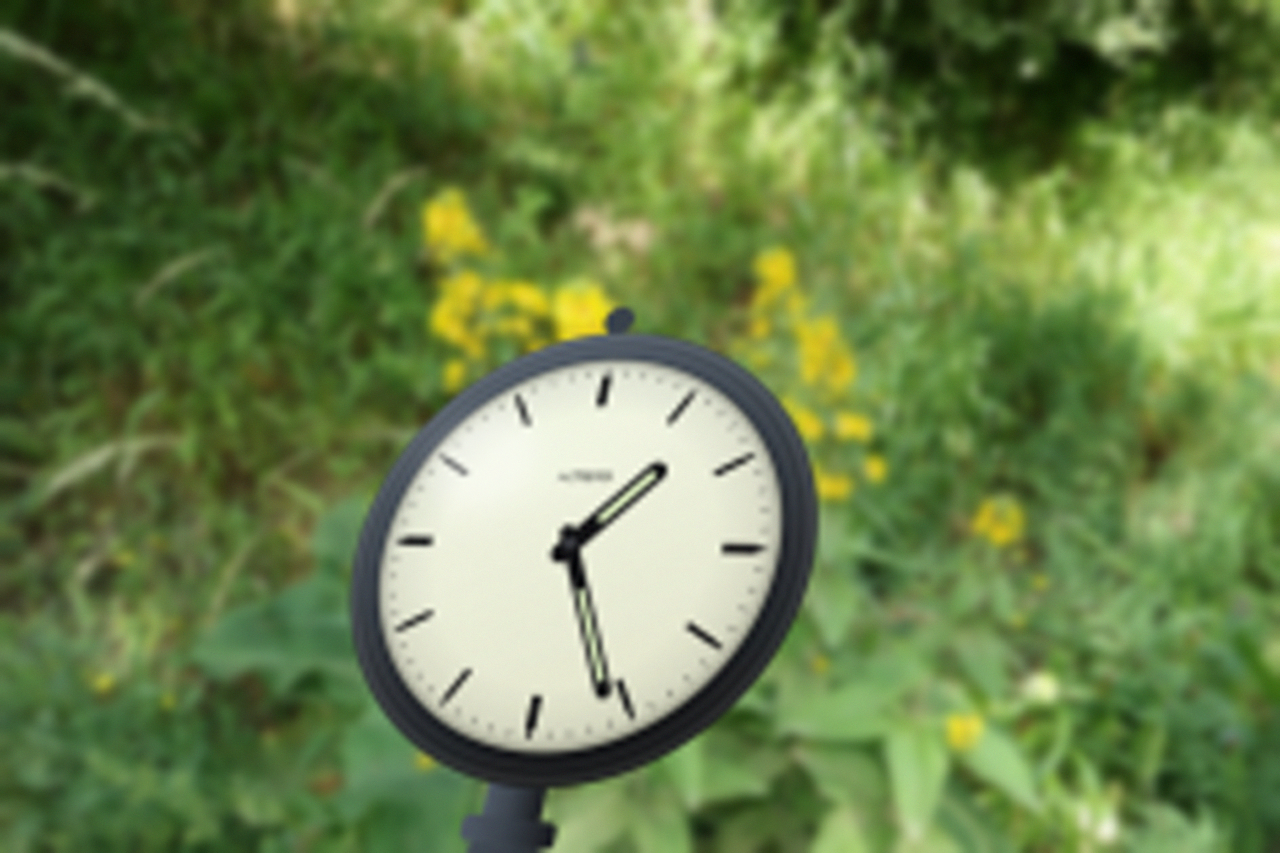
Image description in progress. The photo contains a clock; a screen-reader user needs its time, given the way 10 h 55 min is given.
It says 1 h 26 min
